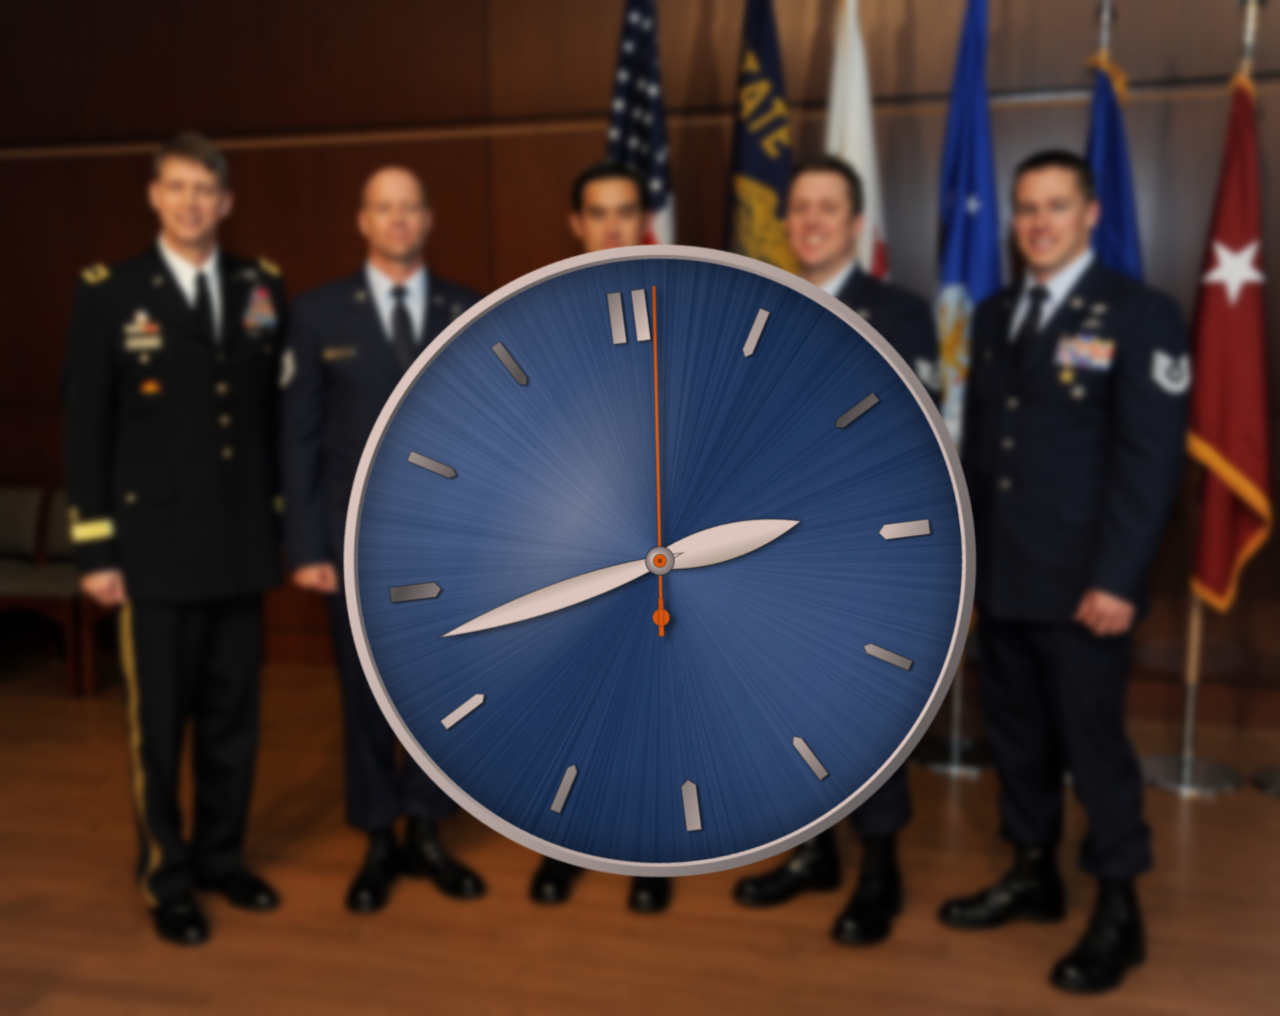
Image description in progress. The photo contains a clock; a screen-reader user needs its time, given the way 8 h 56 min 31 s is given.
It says 2 h 43 min 01 s
